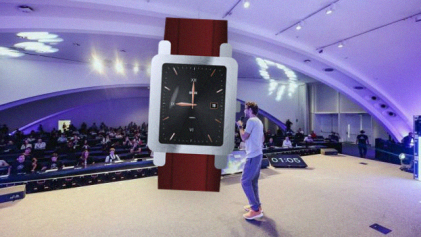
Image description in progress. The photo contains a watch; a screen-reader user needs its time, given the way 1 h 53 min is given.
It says 9 h 00 min
